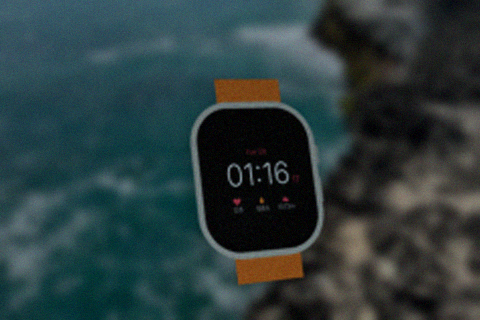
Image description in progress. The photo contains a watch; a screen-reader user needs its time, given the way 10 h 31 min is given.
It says 1 h 16 min
